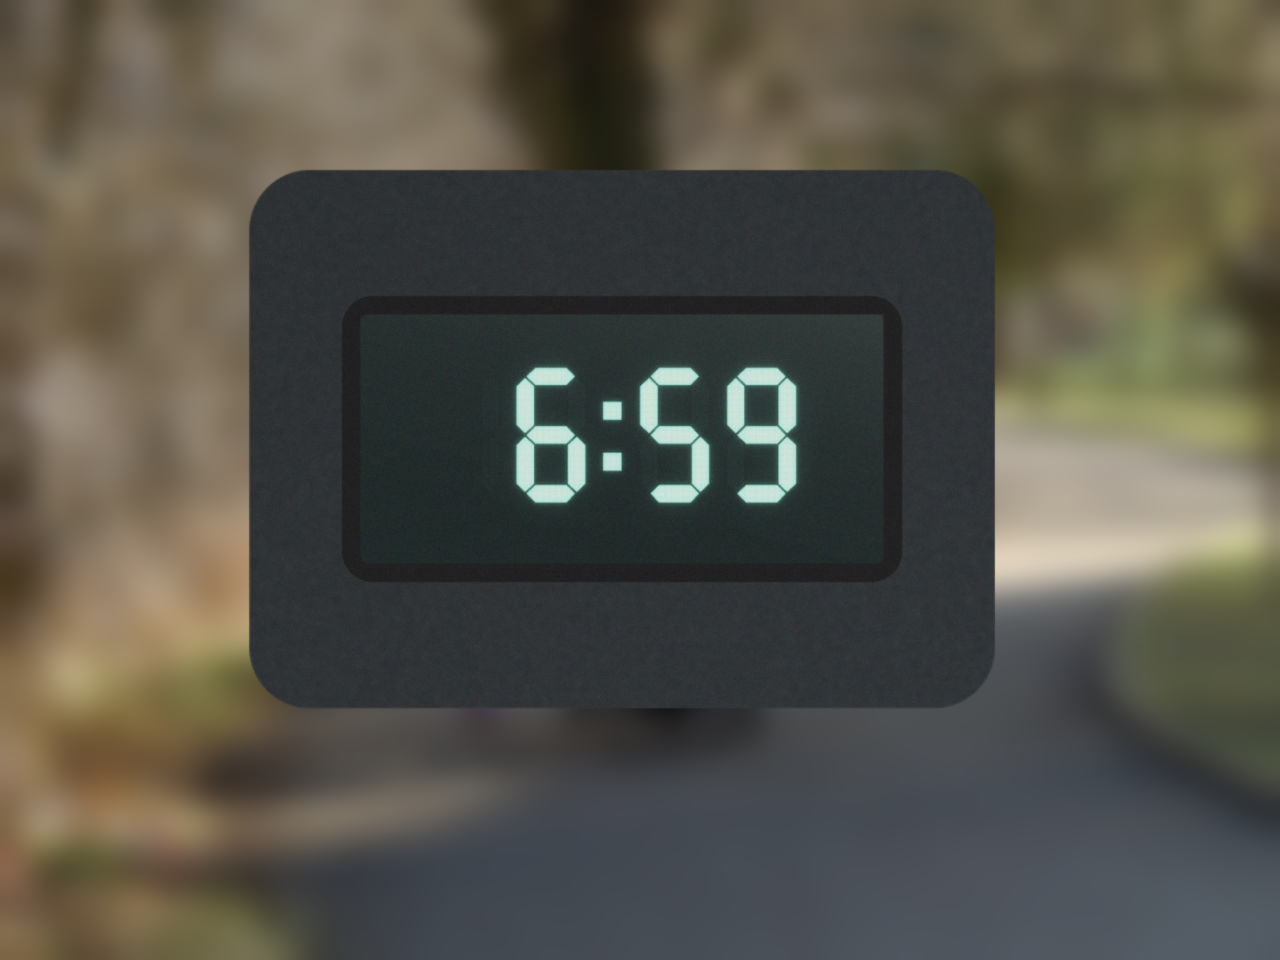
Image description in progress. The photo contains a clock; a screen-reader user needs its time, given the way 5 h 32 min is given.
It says 6 h 59 min
